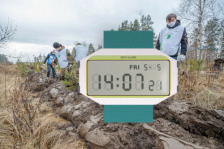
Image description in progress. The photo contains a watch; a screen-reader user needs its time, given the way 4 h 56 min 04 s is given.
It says 14 h 07 min 21 s
